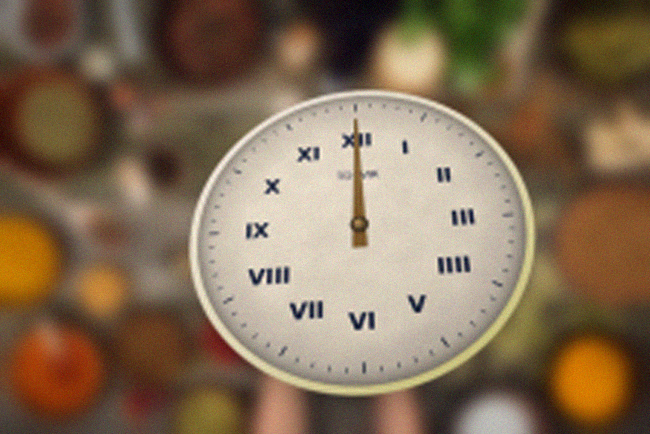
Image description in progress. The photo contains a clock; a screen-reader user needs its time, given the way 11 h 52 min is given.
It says 12 h 00 min
